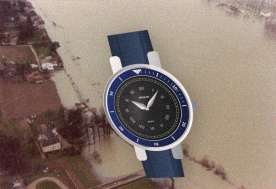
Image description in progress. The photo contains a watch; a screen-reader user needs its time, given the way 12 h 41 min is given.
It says 10 h 07 min
